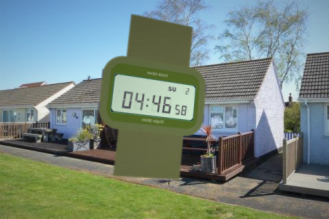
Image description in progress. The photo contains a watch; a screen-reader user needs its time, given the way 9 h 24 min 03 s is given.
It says 4 h 46 min 58 s
